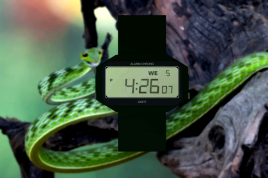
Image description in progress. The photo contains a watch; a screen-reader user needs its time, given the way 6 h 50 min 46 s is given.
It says 4 h 26 min 07 s
